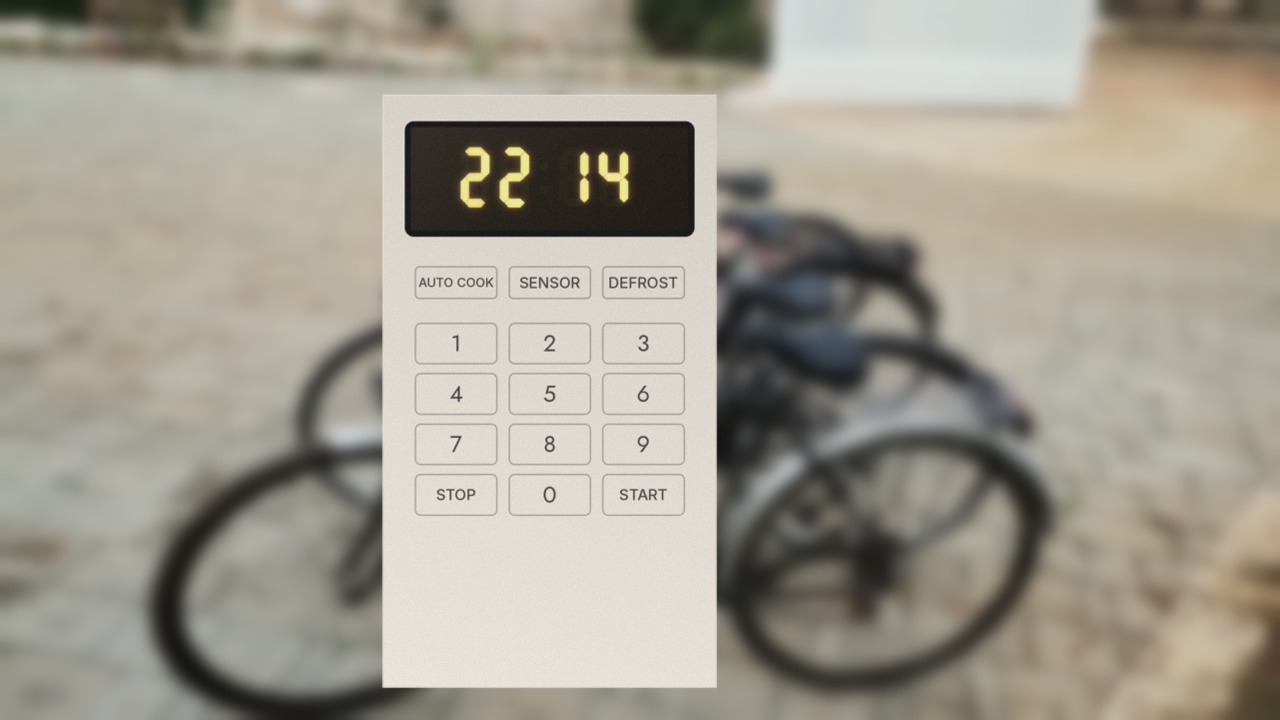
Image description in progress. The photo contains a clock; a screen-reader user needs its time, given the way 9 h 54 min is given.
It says 22 h 14 min
